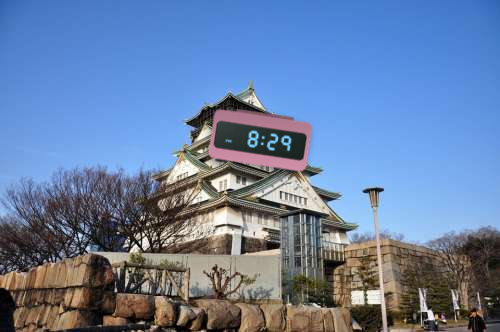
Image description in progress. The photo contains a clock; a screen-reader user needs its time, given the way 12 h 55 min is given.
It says 8 h 29 min
